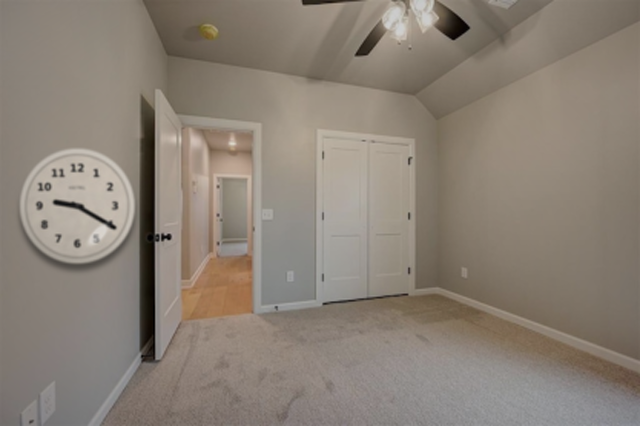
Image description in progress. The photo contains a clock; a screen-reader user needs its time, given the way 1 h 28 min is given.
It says 9 h 20 min
